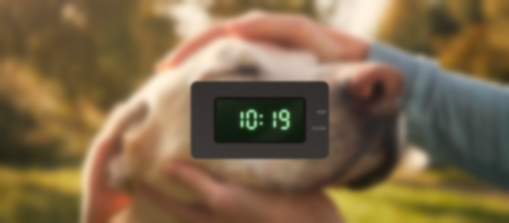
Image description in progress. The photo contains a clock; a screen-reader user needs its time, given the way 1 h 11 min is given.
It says 10 h 19 min
